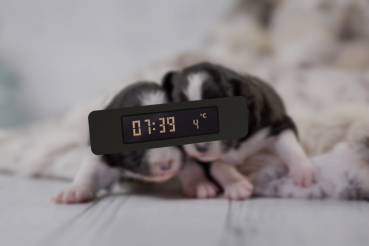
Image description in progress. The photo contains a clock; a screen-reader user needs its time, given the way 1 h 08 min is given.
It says 7 h 39 min
